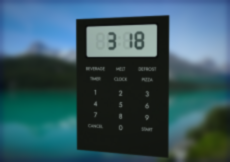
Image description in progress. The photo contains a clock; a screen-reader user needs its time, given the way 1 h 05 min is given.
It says 3 h 18 min
